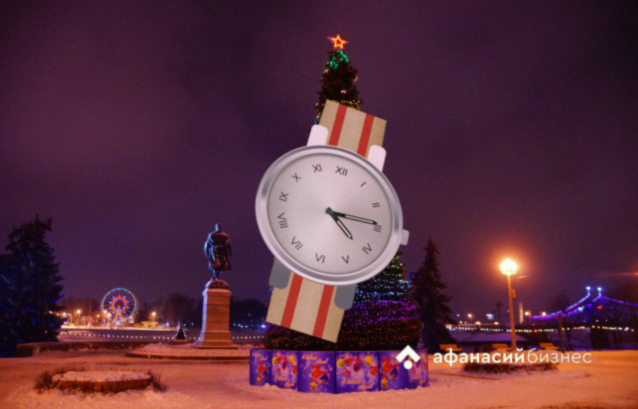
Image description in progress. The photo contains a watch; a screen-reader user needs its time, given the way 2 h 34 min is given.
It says 4 h 14 min
